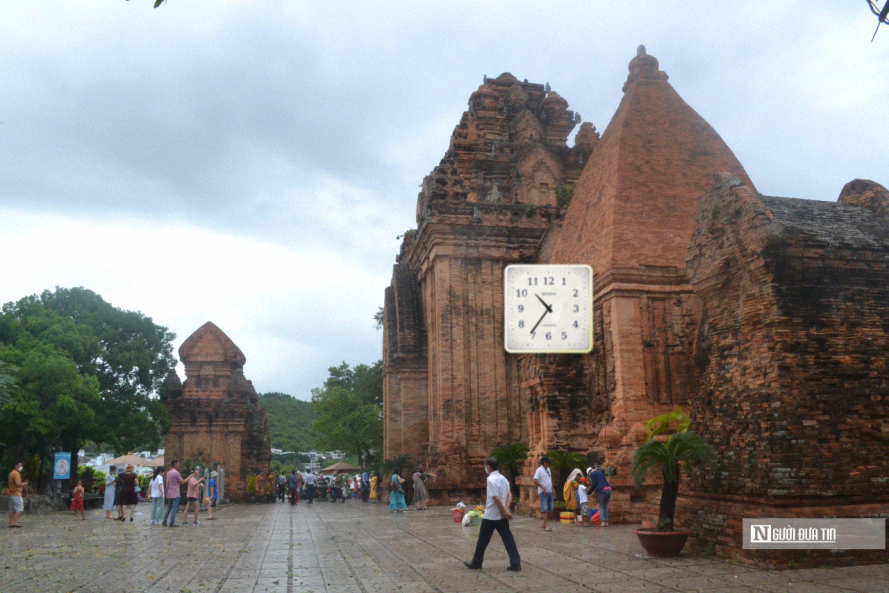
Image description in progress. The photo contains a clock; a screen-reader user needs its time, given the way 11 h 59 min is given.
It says 10 h 36 min
